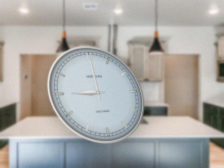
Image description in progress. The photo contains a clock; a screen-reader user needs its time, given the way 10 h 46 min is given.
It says 9 h 00 min
